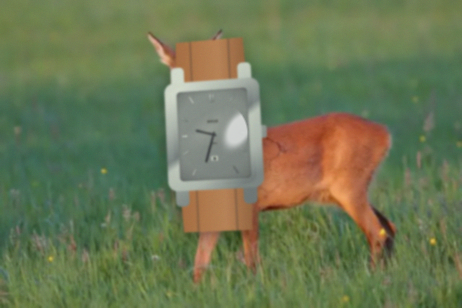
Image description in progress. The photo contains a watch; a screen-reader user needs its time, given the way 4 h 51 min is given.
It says 9 h 33 min
